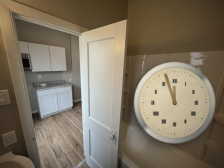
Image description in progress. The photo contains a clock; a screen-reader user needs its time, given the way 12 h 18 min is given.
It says 11 h 57 min
